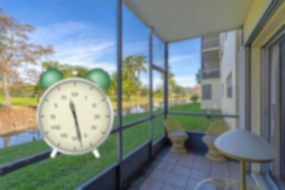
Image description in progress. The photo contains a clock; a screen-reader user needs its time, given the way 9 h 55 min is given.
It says 11 h 28 min
